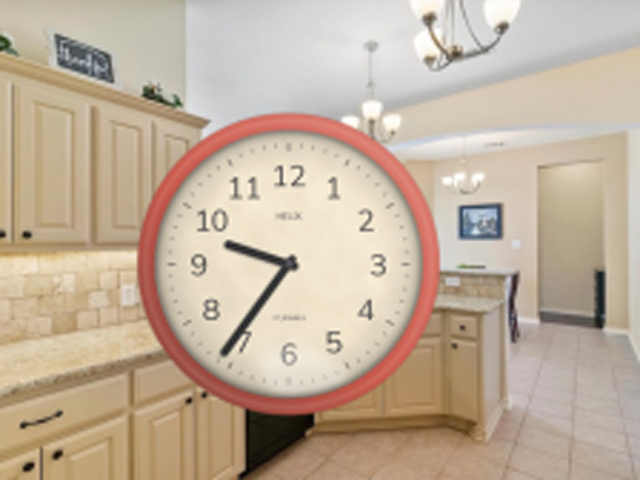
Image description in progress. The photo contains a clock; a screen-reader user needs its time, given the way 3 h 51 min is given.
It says 9 h 36 min
